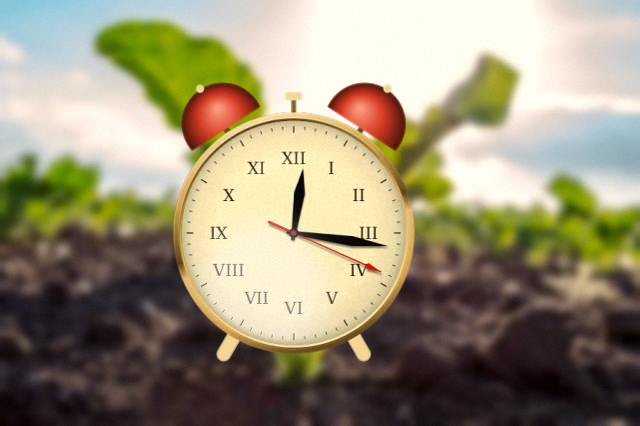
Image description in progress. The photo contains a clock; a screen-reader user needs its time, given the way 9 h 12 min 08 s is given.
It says 12 h 16 min 19 s
